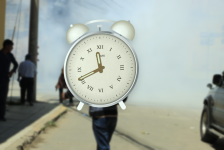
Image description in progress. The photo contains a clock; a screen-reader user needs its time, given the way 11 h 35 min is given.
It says 11 h 41 min
